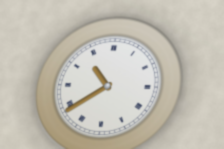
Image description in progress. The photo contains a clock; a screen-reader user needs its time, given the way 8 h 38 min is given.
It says 10 h 39 min
